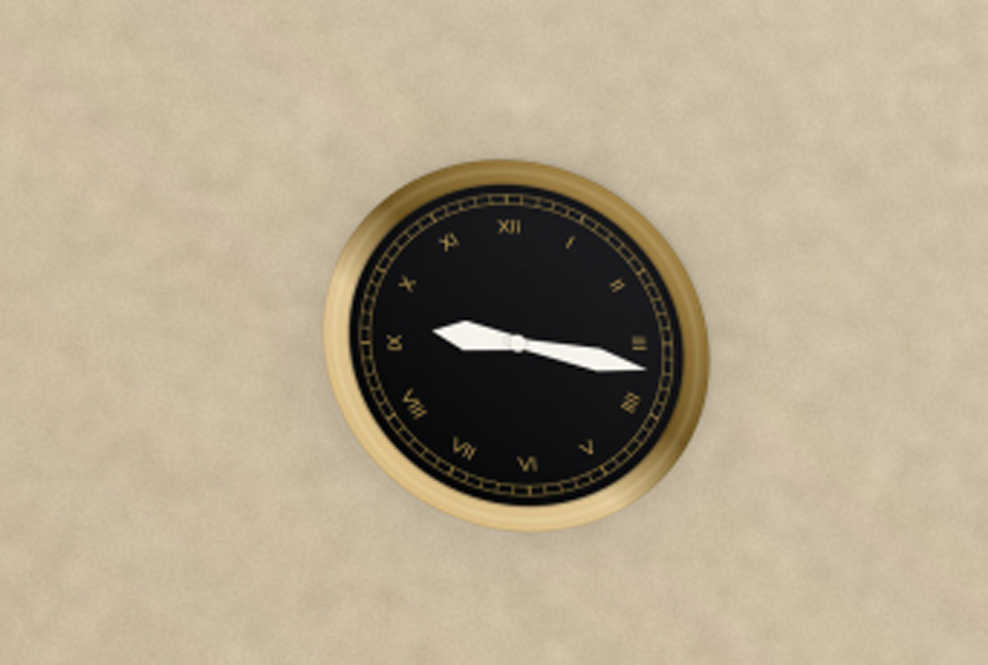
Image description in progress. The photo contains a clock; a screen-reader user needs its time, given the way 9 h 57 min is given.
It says 9 h 17 min
